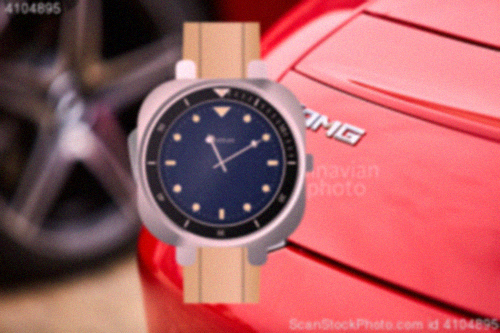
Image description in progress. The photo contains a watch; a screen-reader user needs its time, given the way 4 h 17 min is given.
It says 11 h 10 min
